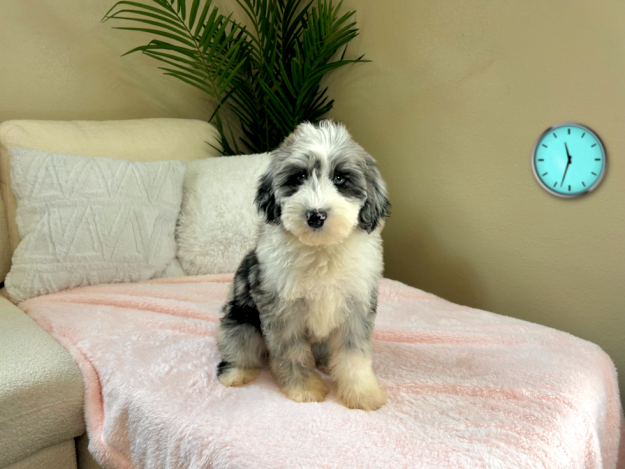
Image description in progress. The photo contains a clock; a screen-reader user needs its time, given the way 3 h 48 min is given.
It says 11 h 33 min
